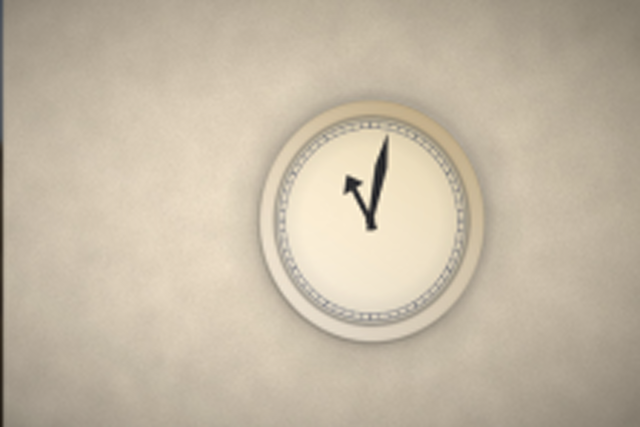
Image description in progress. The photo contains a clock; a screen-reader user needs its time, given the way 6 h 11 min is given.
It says 11 h 02 min
